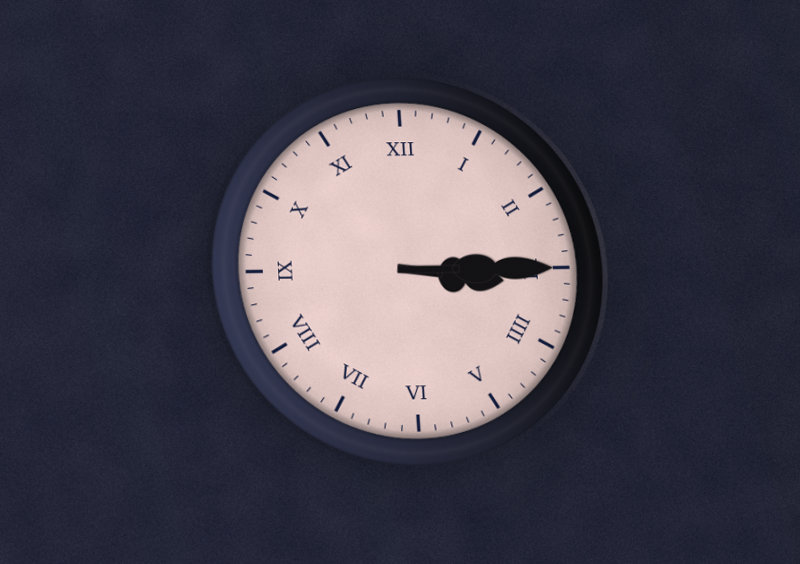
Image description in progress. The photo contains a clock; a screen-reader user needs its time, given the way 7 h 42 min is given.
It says 3 h 15 min
